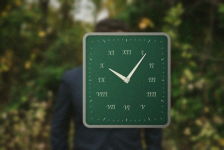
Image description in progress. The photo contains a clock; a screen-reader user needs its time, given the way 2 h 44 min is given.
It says 10 h 06 min
